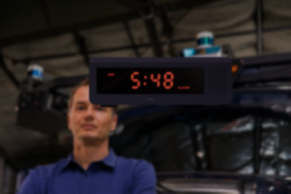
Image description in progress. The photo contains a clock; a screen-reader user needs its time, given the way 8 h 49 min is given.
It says 5 h 48 min
